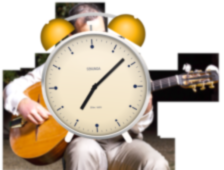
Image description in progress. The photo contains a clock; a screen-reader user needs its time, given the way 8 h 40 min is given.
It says 7 h 08 min
